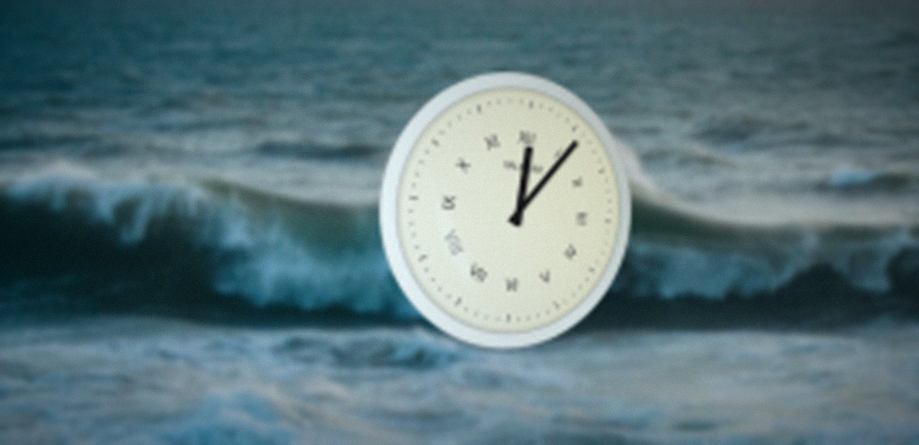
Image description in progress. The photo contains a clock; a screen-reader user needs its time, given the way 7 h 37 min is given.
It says 12 h 06 min
